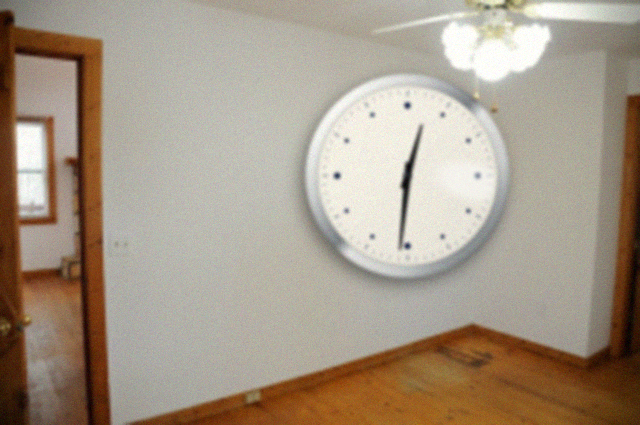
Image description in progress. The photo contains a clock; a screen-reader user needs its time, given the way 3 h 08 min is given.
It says 12 h 31 min
